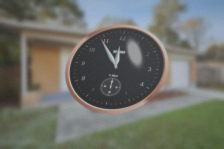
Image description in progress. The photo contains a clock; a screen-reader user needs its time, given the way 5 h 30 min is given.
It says 11 h 54 min
